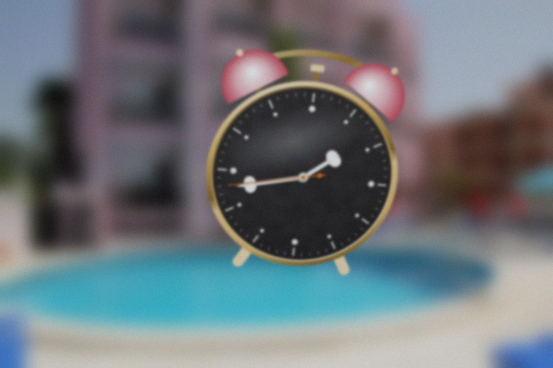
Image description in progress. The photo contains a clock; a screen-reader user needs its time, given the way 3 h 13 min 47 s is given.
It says 1 h 42 min 43 s
